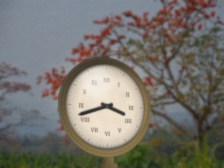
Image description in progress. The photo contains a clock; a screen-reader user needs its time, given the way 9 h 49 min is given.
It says 3 h 42 min
